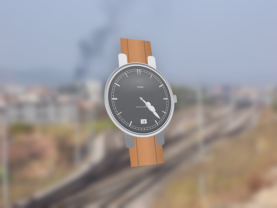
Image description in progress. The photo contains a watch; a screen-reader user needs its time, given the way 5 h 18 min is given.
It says 4 h 23 min
